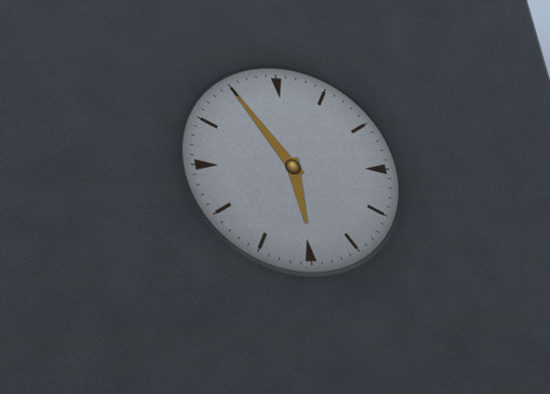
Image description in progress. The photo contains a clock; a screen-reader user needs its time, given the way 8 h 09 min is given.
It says 5 h 55 min
